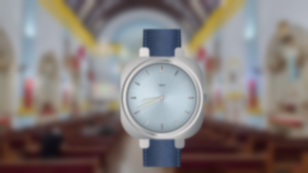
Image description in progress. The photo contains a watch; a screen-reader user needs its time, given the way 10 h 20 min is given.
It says 8 h 41 min
